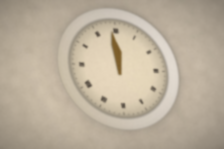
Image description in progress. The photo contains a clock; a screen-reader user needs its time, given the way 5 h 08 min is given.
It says 11 h 59 min
